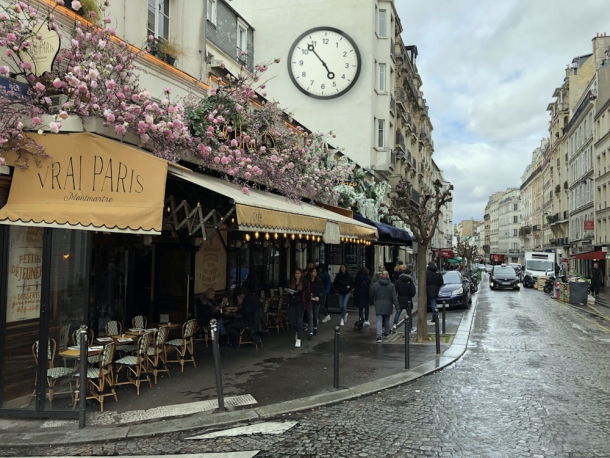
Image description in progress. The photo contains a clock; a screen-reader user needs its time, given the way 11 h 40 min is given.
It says 4 h 53 min
